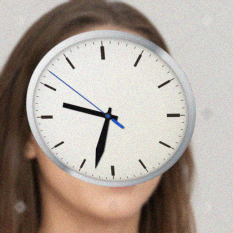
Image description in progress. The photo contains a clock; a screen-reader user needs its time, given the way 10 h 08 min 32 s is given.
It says 9 h 32 min 52 s
